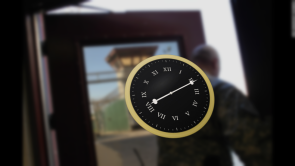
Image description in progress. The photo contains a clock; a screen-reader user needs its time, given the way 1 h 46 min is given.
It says 8 h 11 min
